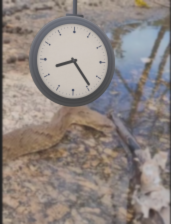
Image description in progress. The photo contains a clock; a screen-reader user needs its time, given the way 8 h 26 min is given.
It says 8 h 24 min
